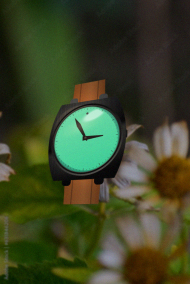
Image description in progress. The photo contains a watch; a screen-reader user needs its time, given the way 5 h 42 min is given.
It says 2 h 55 min
